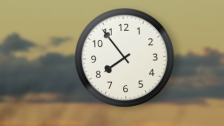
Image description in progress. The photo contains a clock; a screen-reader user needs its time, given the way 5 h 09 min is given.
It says 7 h 54 min
